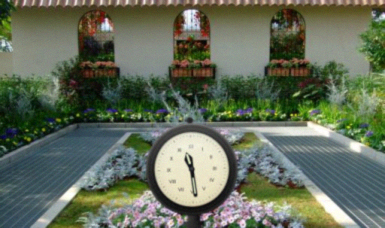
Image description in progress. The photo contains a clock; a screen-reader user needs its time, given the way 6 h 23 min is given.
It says 11 h 29 min
